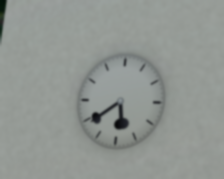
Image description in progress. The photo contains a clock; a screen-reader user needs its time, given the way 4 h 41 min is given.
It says 5 h 39 min
